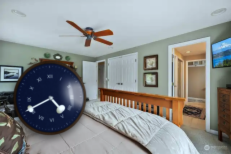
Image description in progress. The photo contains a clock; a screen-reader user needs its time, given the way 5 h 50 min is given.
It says 4 h 41 min
